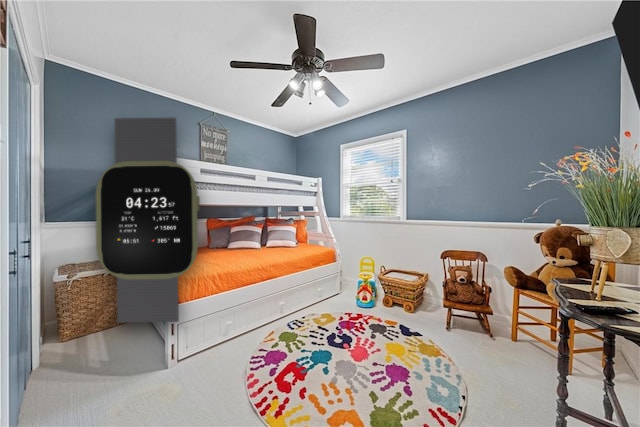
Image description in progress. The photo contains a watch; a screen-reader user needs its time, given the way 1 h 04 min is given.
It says 4 h 23 min
